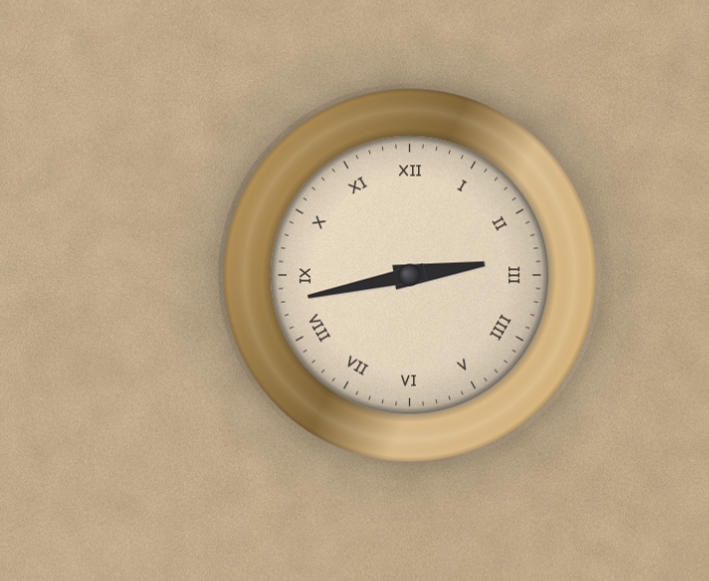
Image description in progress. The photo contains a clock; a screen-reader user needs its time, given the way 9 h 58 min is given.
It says 2 h 43 min
